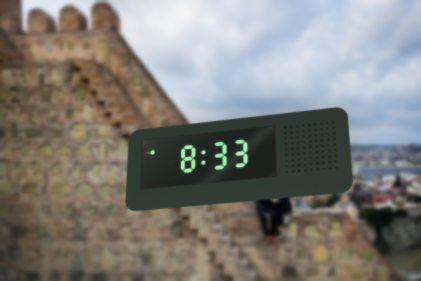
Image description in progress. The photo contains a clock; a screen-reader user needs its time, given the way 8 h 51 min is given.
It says 8 h 33 min
